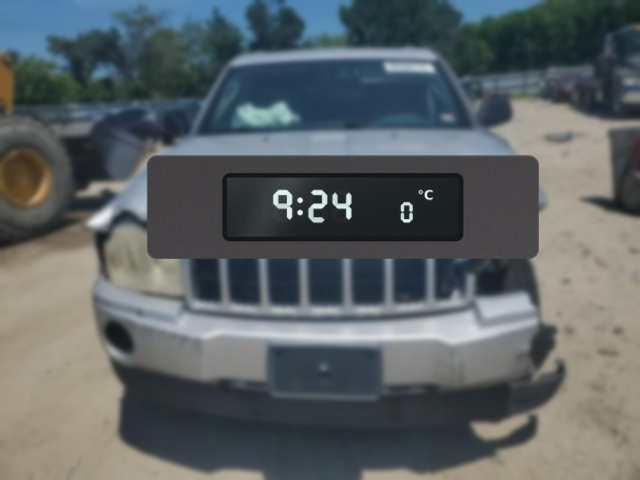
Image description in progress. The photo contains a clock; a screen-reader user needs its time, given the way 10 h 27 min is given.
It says 9 h 24 min
